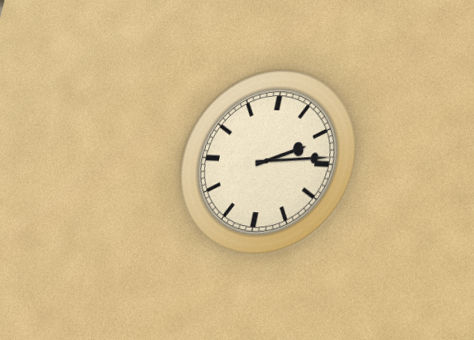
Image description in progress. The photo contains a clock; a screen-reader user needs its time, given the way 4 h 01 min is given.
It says 2 h 14 min
